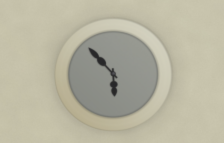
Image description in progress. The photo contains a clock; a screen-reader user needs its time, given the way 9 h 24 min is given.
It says 5 h 53 min
